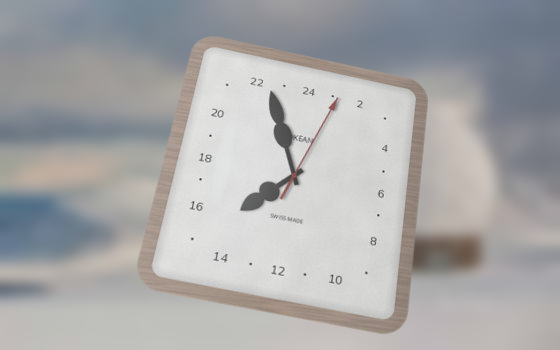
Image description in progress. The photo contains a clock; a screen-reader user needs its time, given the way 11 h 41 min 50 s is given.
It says 14 h 56 min 03 s
